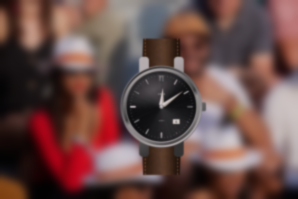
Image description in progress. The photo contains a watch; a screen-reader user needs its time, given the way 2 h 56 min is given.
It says 12 h 09 min
